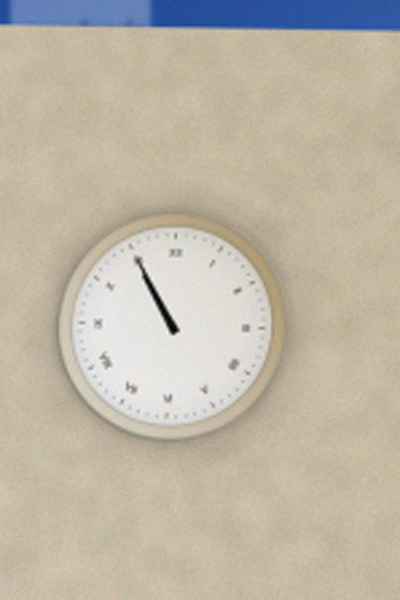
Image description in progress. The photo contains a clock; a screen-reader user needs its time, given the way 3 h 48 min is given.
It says 10 h 55 min
